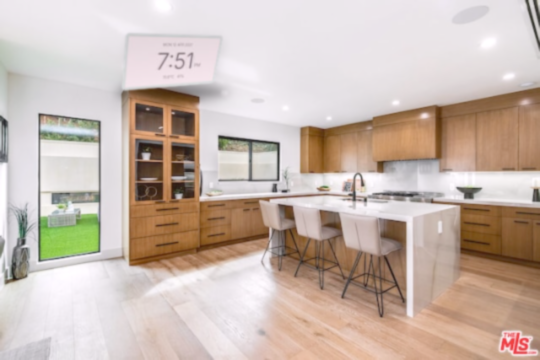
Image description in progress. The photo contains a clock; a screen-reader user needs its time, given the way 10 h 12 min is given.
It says 7 h 51 min
